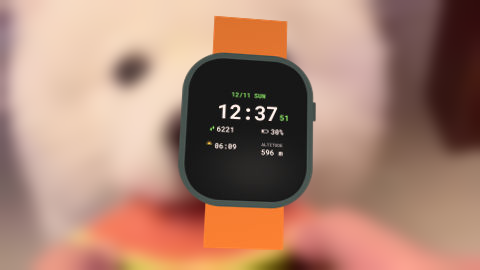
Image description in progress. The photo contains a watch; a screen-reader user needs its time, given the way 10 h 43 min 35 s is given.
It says 12 h 37 min 51 s
